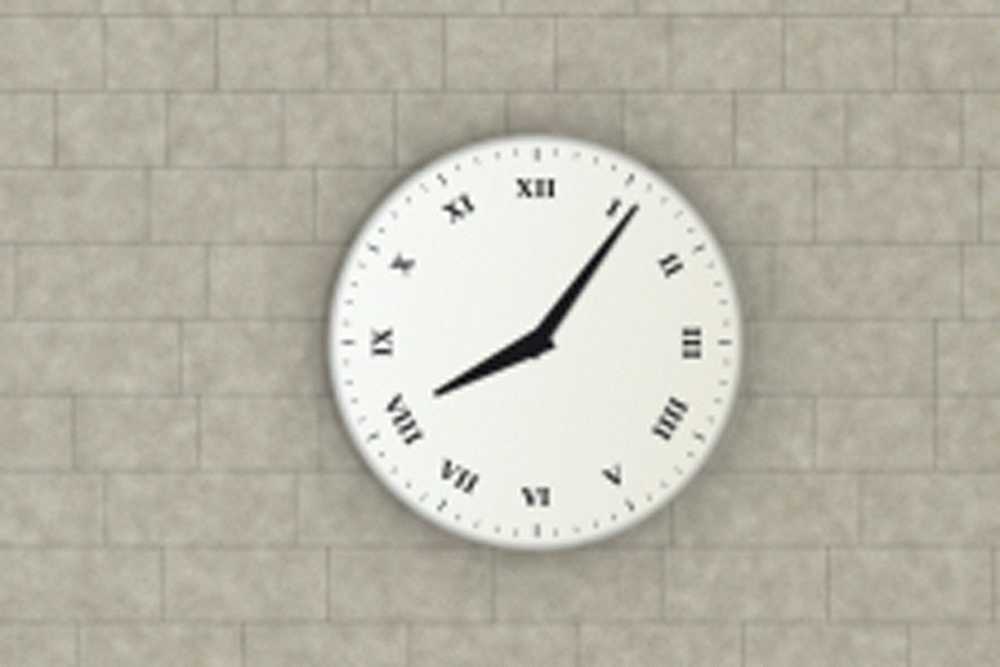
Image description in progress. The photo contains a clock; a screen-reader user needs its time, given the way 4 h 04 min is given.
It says 8 h 06 min
